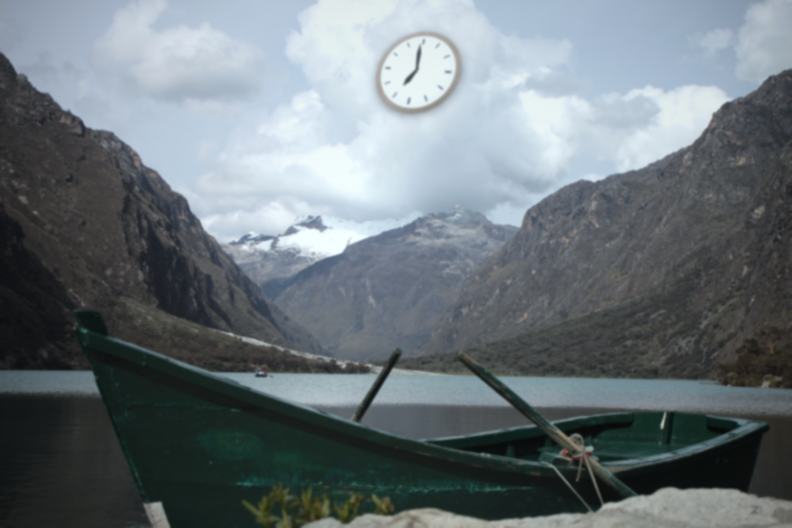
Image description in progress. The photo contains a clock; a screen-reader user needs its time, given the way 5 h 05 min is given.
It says 6 h 59 min
